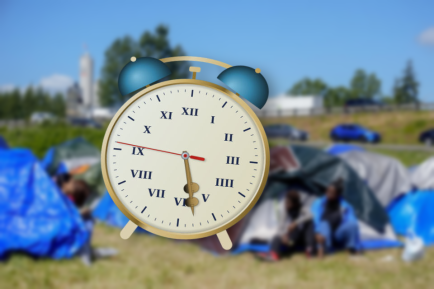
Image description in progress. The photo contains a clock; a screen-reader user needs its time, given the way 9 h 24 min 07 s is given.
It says 5 h 27 min 46 s
